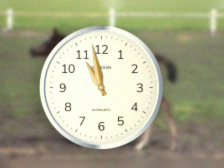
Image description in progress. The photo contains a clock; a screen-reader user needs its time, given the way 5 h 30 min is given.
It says 10 h 58 min
